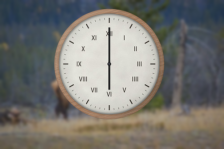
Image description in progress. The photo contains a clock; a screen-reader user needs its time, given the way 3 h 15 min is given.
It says 6 h 00 min
